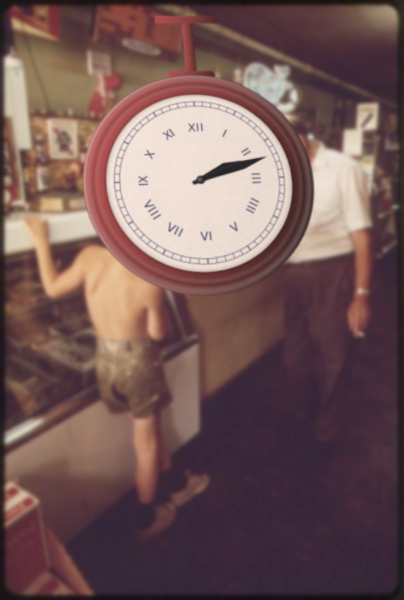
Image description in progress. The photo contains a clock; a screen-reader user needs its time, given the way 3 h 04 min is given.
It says 2 h 12 min
